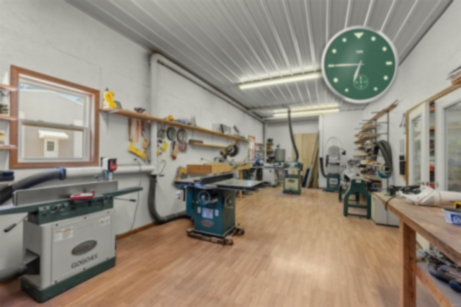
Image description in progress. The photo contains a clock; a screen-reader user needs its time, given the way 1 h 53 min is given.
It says 6 h 45 min
